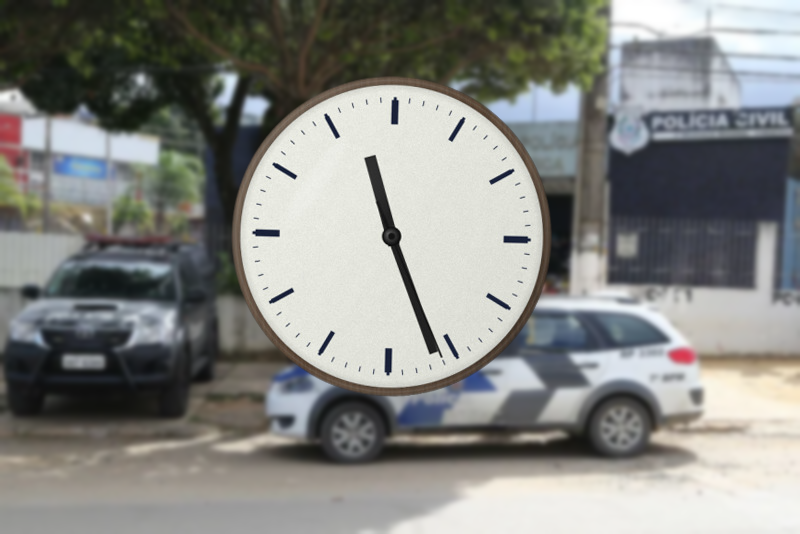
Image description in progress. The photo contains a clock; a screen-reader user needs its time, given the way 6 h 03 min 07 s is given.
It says 11 h 26 min 26 s
